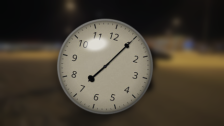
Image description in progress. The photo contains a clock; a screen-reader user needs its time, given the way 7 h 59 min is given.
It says 7 h 05 min
